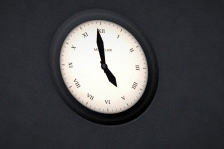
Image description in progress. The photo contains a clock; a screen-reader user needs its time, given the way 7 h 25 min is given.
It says 4 h 59 min
